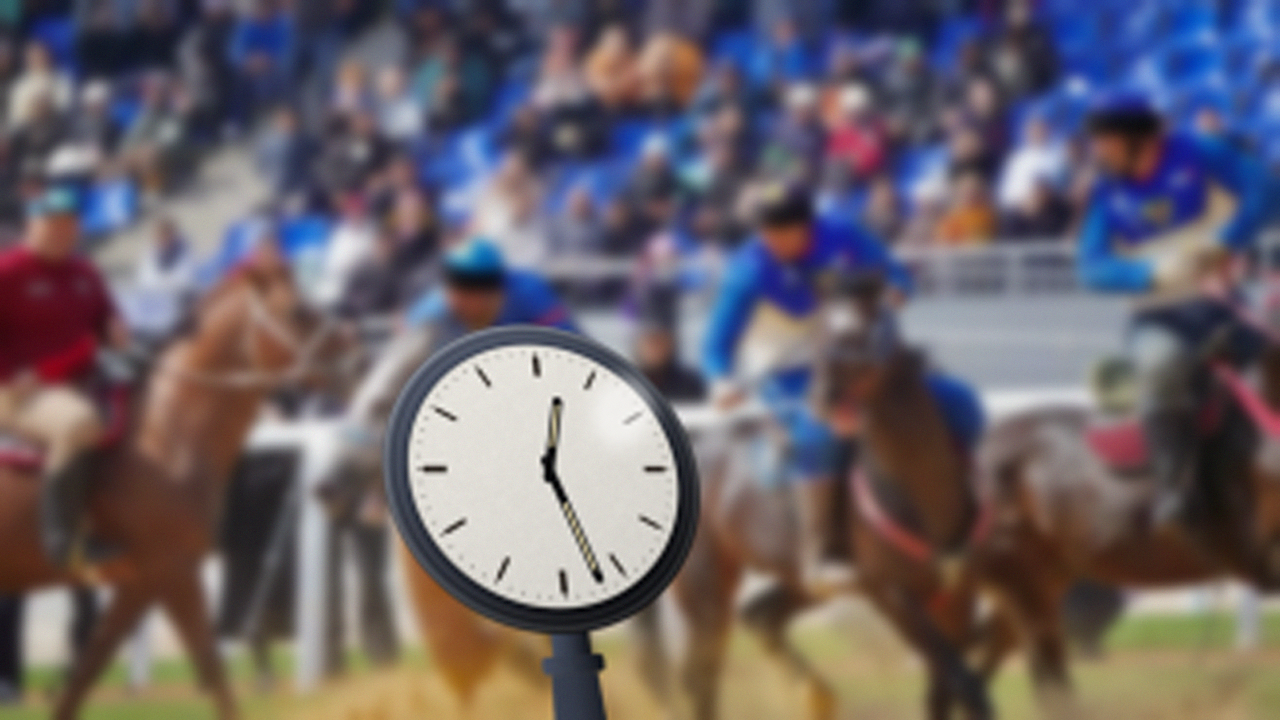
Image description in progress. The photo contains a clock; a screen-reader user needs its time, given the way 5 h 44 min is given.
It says 12 h 27 min
